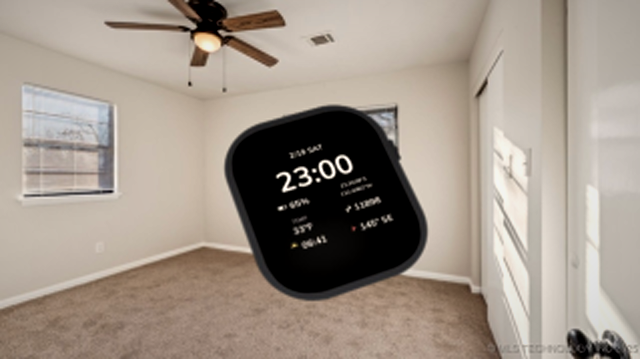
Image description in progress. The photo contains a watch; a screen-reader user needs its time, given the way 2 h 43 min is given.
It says 23 h 00 min
